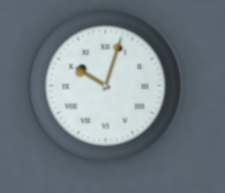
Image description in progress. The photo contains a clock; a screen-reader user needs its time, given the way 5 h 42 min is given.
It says 10 h 03 min
